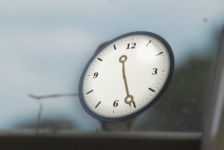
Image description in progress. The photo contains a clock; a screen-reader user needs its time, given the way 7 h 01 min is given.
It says 11 h 26 min
